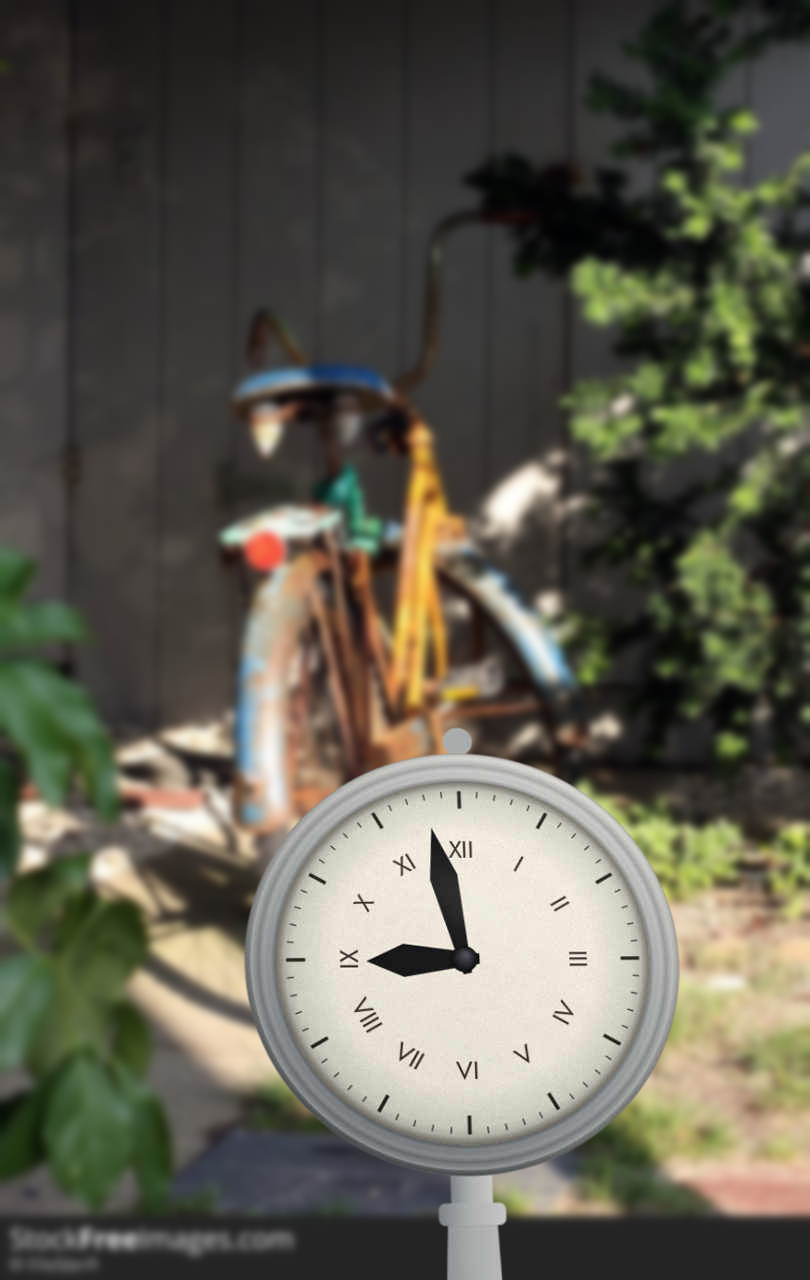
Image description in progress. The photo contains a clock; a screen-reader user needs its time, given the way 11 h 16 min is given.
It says 8 h 58 min
